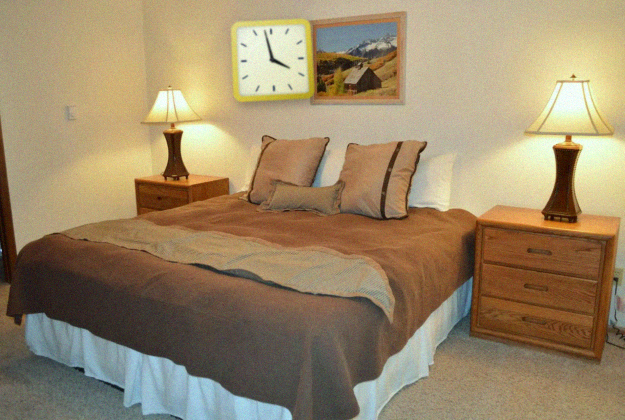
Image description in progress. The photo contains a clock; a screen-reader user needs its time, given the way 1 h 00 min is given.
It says 3 h 58 min
